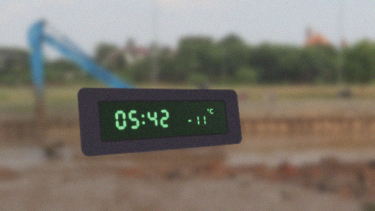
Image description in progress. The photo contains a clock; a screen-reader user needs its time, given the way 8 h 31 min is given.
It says 5 h 42 min
